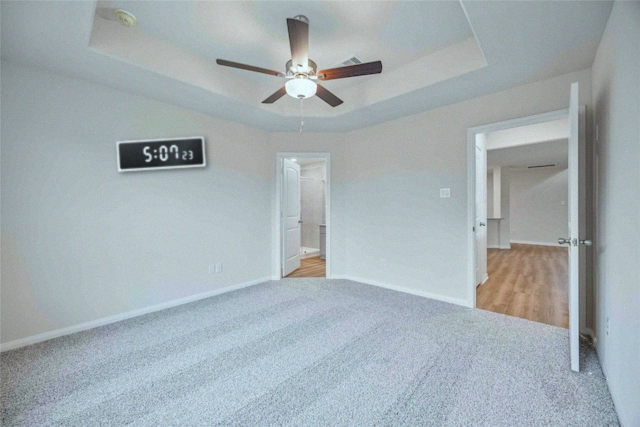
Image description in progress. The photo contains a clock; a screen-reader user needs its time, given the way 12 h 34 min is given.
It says 5 h 07 min
